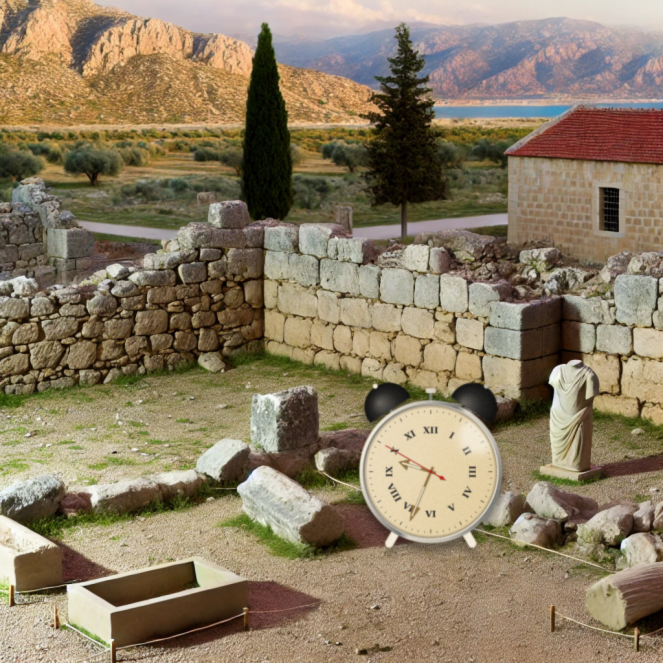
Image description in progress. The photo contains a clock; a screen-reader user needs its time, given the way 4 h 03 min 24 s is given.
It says 9 h 33 min 50 s
